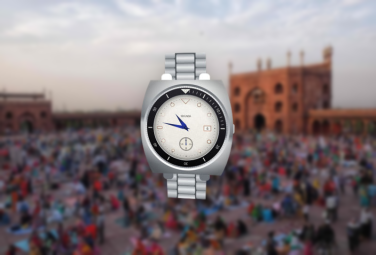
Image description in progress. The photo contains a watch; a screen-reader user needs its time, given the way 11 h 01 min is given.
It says 10 h 47 min
